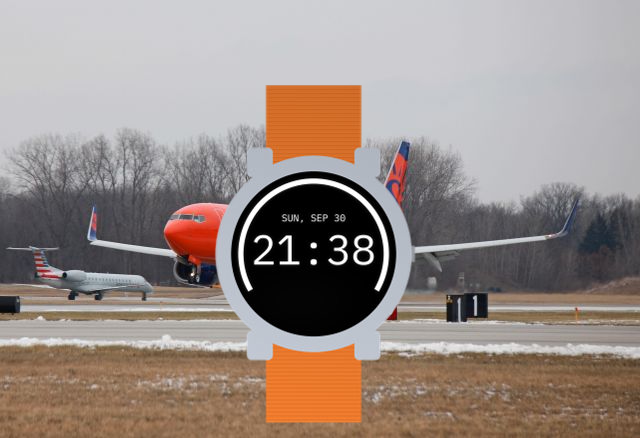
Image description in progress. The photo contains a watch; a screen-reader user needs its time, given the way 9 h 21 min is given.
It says 21 h 38 min
